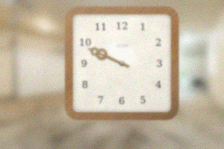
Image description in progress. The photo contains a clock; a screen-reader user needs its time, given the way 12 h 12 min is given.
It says 9 h 49 min
